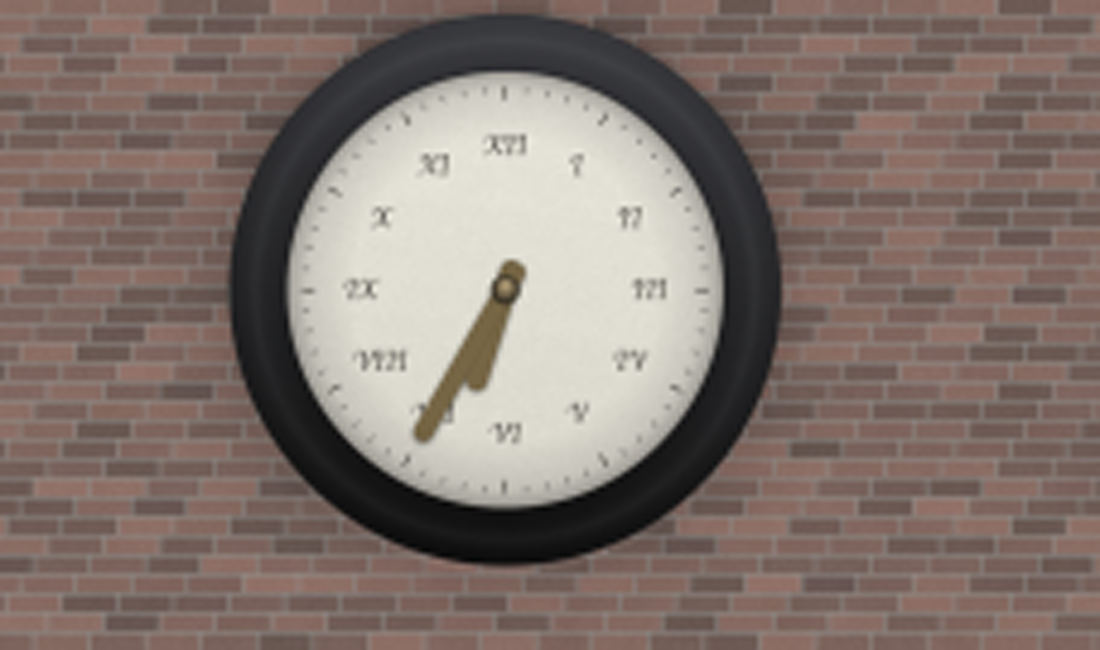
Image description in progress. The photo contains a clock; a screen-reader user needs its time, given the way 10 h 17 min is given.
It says 6 h 35 min
